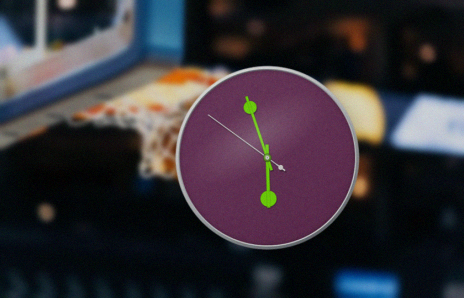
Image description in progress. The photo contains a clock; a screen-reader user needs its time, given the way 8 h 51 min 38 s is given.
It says 5 h 56 min 51 s
